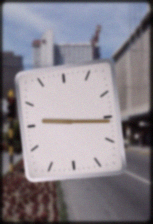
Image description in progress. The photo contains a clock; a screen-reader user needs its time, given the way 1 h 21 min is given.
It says 9 h 16 min
